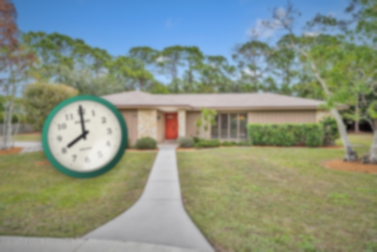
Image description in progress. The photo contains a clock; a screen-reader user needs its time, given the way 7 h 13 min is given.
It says 8 h 00 min
